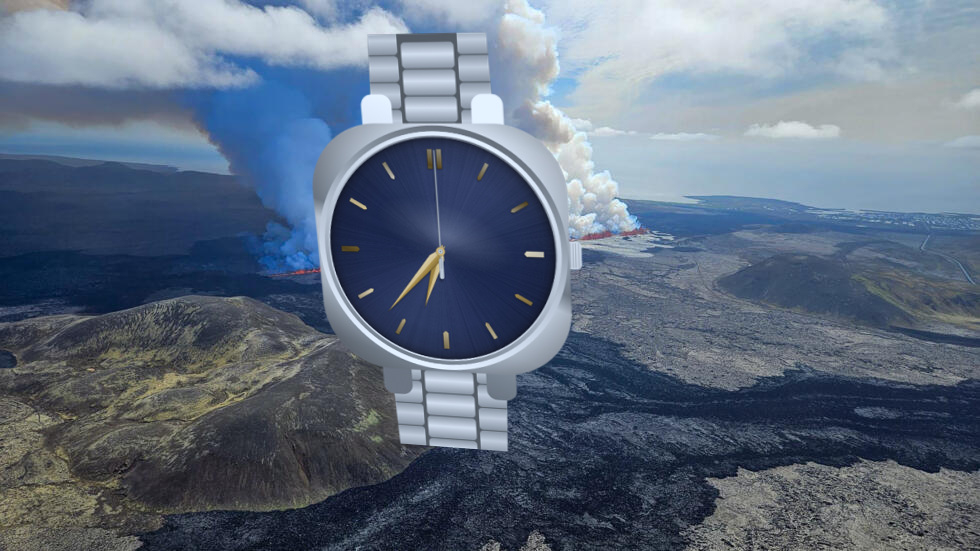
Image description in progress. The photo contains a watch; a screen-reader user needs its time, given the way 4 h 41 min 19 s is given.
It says 6 h 37 min 00 s
